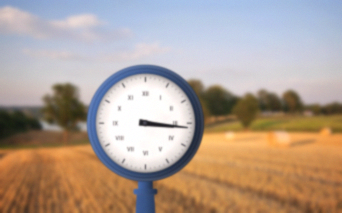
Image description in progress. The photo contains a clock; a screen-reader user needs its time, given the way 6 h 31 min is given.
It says 3 h 16 min
